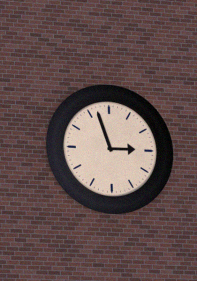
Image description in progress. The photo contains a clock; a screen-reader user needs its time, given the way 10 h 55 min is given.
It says 2 h 57 min
